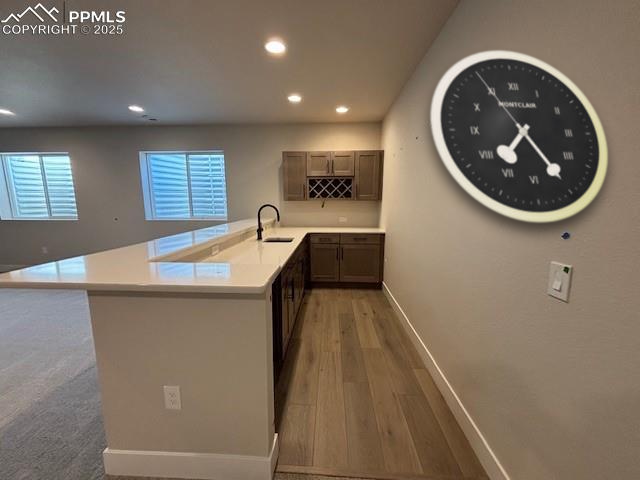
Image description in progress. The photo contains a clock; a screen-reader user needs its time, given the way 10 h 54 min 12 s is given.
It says 7 h 24 min 55 s
